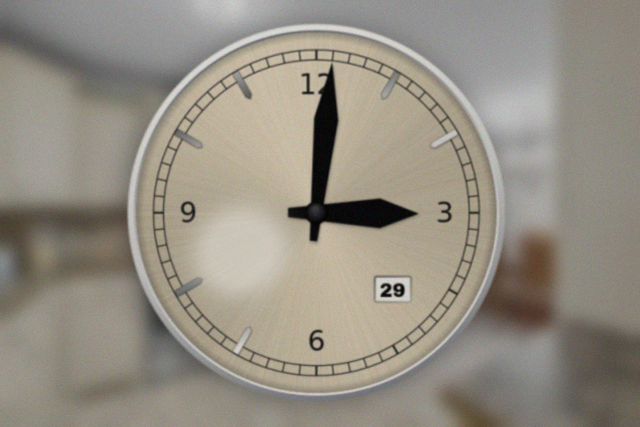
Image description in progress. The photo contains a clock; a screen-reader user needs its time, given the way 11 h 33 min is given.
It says 3 h 01 min
